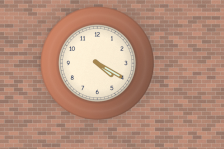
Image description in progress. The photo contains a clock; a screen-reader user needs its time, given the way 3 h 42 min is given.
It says 4 h 20 min
